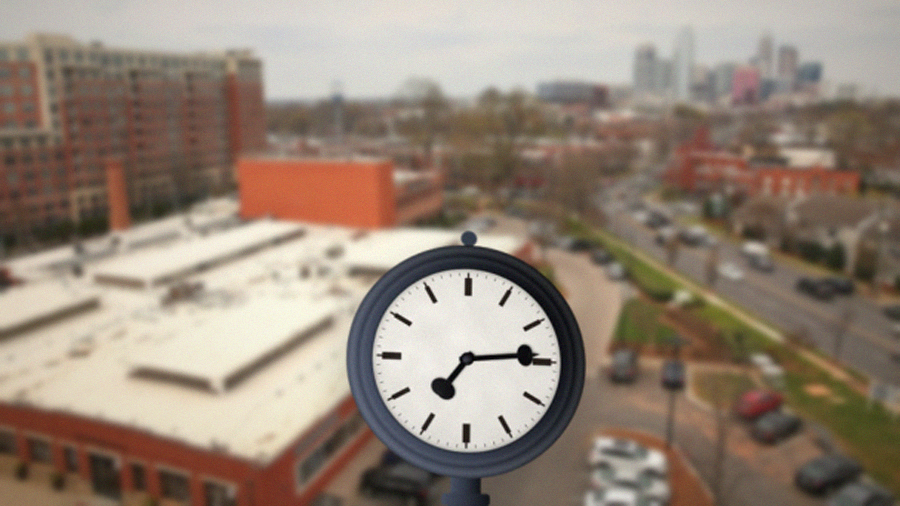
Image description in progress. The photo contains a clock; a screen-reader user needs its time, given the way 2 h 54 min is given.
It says 7 h 14 min
